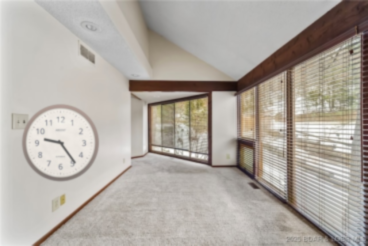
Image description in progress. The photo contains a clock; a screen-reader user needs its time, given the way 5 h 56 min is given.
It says 9 h 24 min
